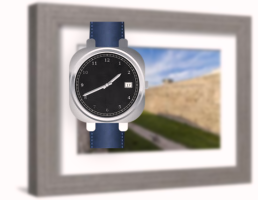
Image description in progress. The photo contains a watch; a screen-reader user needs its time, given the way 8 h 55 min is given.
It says 1 h 41 min
